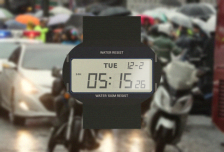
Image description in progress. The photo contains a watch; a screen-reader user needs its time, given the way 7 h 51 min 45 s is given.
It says 5 h 15 min 26 s
